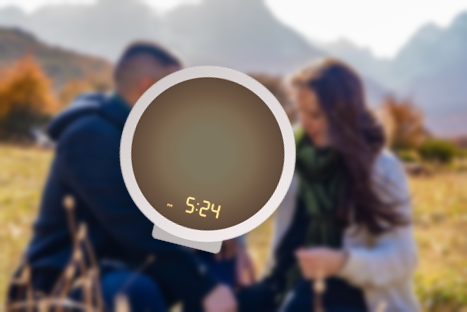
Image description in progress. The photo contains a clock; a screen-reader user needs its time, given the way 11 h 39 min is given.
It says 5 h 24 min
